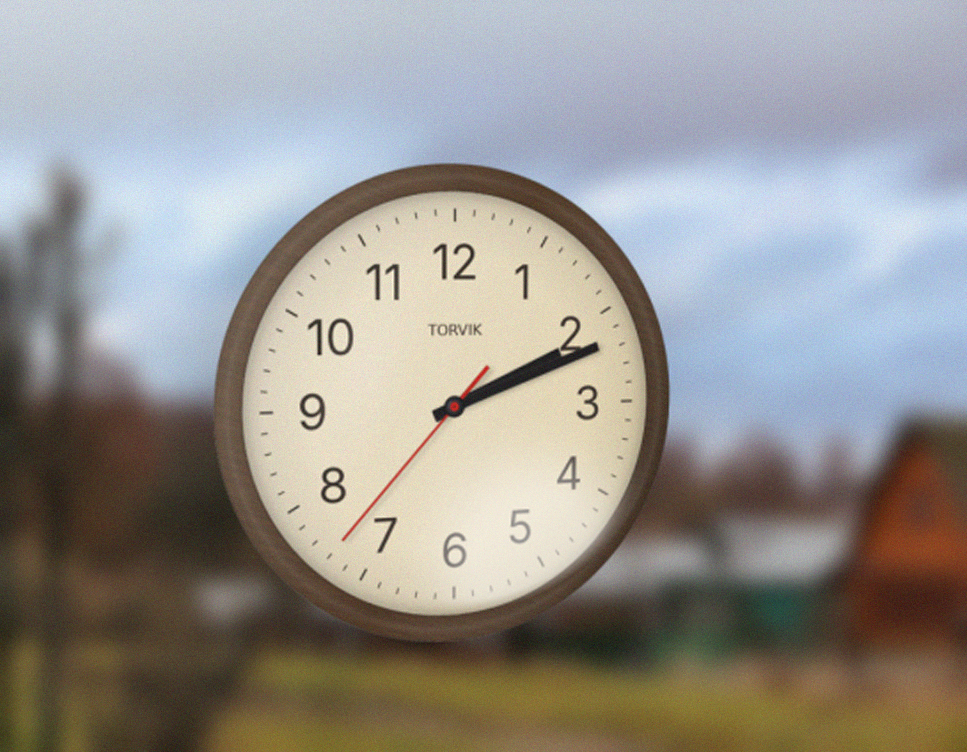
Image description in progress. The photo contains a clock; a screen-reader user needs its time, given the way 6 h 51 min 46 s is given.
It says 2 h 11 min 37 s
